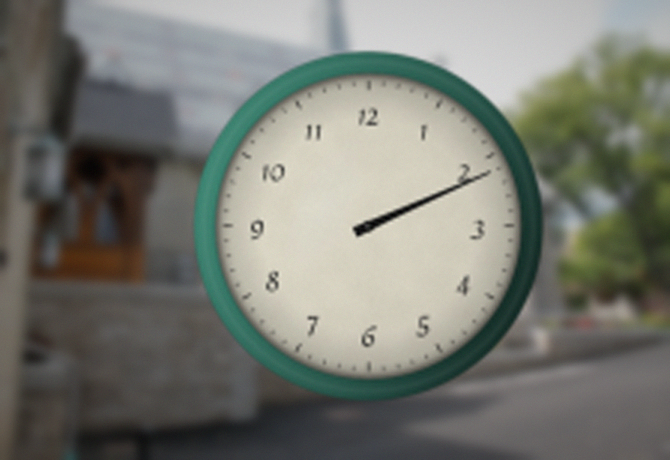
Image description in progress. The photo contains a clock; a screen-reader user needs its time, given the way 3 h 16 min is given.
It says 2 h 11 min
